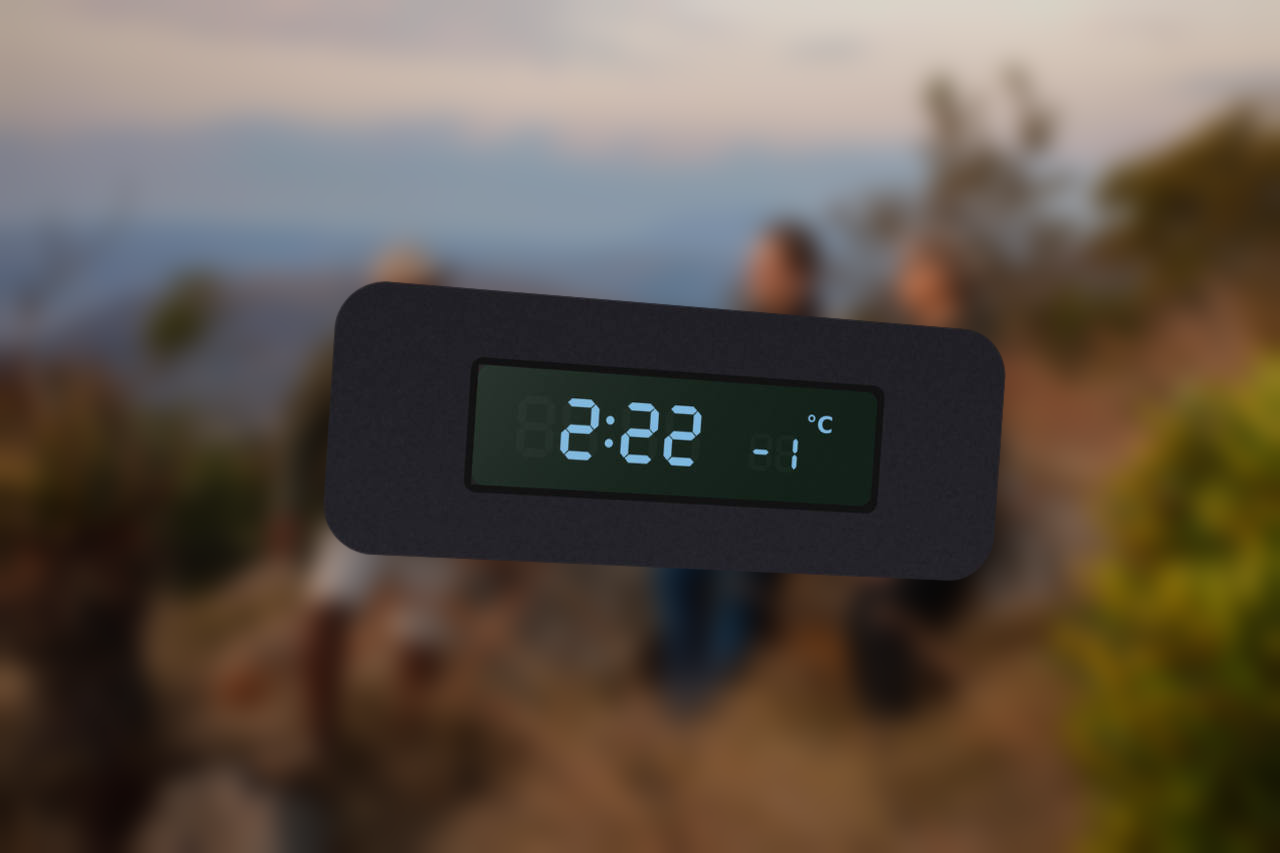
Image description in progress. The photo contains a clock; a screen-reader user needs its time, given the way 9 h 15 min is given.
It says 2 h 22 min
